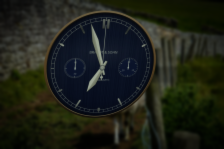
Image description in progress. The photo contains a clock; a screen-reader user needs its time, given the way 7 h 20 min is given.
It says 6 h 57 min
